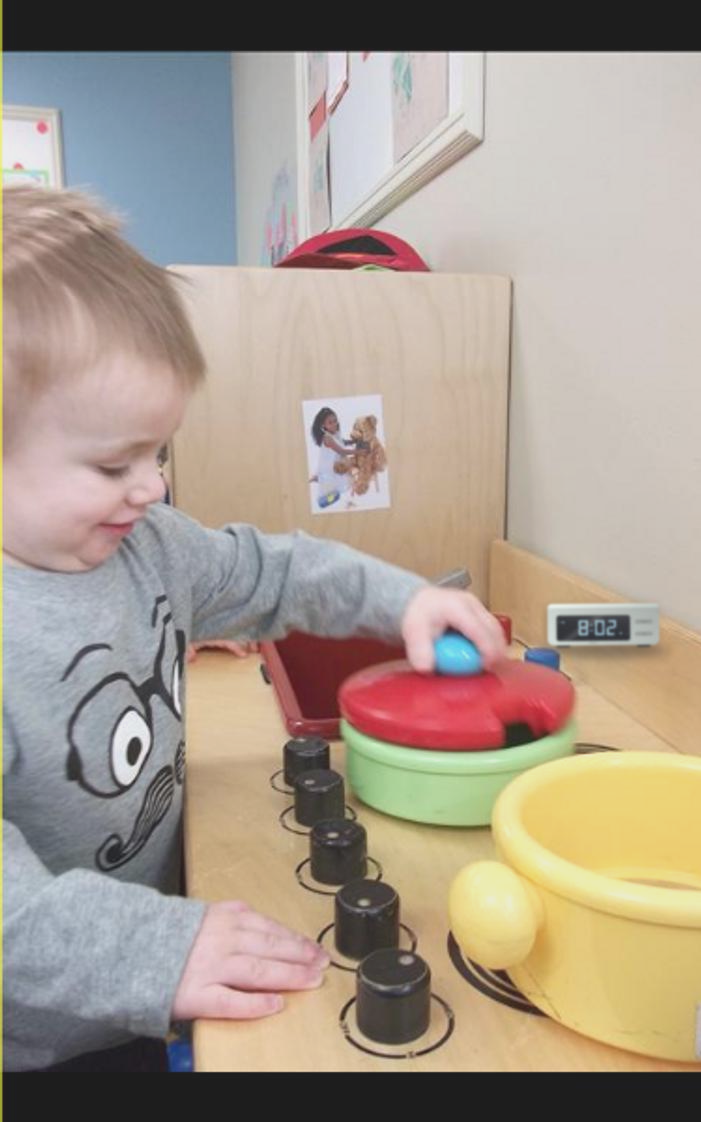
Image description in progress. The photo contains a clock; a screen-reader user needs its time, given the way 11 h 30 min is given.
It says 8 h 02 min
